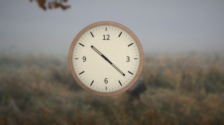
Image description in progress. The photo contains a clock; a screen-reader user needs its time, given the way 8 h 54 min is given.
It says 10 h 22 min
